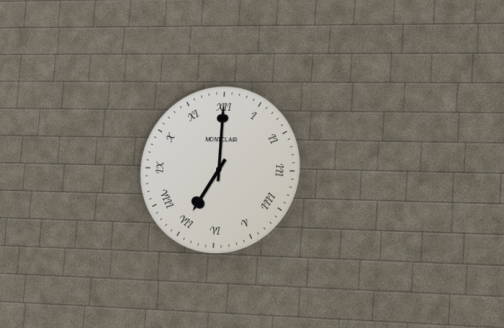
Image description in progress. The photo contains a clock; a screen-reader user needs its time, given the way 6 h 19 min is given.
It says 7 h 00 min
